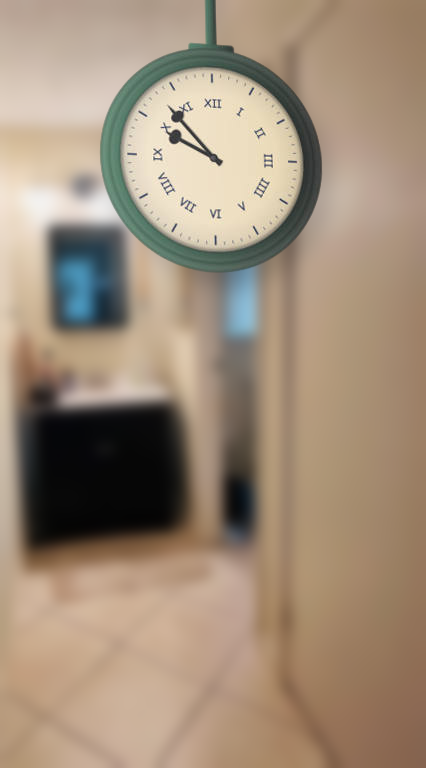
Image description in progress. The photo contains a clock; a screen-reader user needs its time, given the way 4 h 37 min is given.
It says 9 h 53 min
